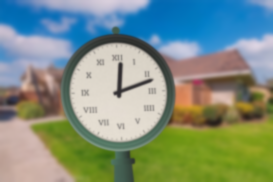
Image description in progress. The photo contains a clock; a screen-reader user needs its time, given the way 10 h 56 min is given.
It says 12 h 12 min
